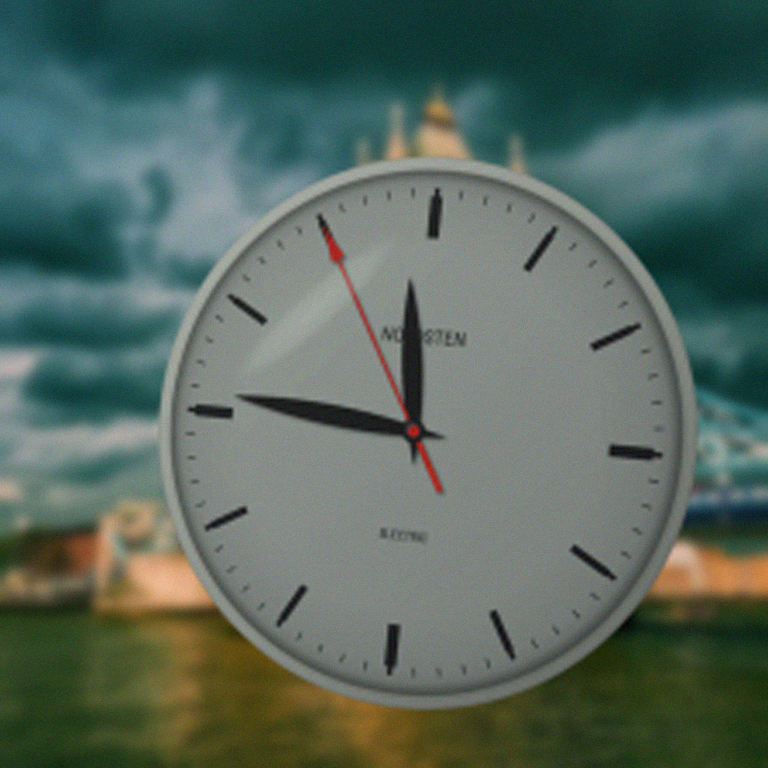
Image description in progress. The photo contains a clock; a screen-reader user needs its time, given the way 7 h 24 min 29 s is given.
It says 11 h 45 min 55 s
